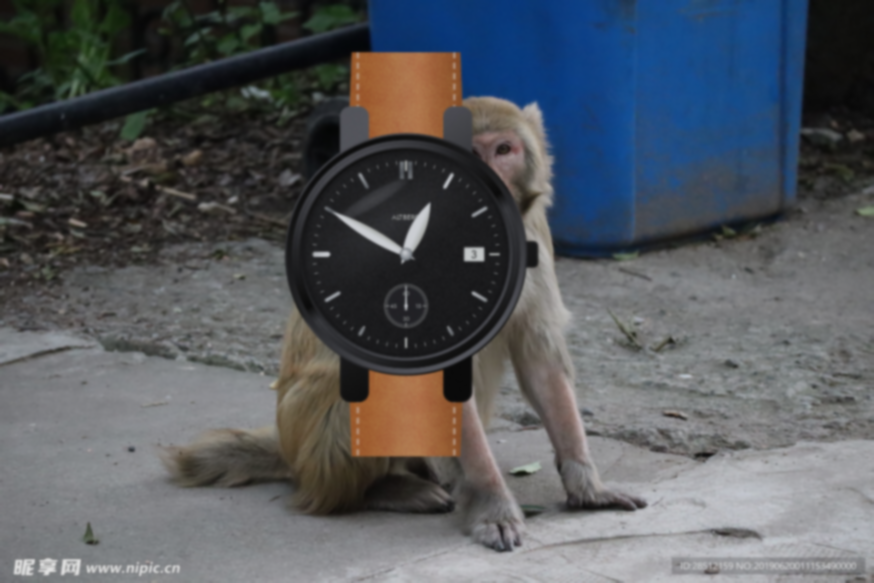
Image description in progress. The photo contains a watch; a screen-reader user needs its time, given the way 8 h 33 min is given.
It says 12 h 50 min
